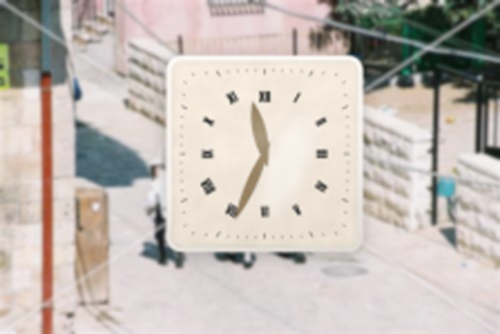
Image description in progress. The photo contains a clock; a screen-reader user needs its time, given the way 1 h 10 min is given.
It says 11 h 34 min
